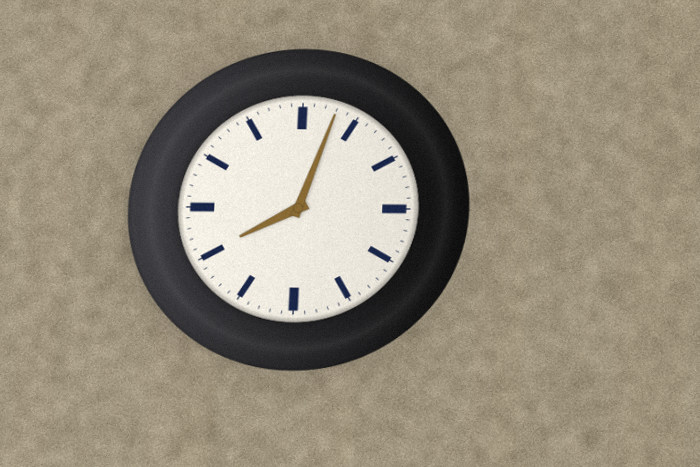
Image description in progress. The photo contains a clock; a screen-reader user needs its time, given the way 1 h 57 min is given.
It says 8 h 03 min
